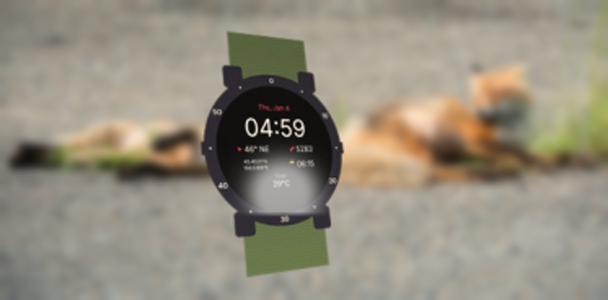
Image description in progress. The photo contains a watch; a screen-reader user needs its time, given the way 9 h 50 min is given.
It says 4 h 59 min
